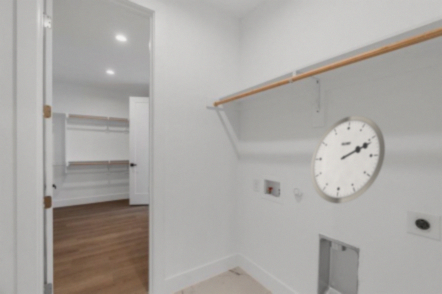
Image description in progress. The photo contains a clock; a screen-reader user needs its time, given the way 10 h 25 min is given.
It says 2 h 11 min
